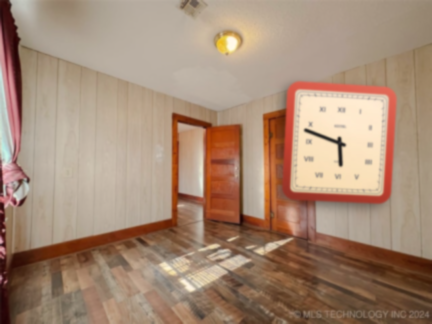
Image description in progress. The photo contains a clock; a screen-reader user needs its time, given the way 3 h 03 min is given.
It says 5 h 48 min
